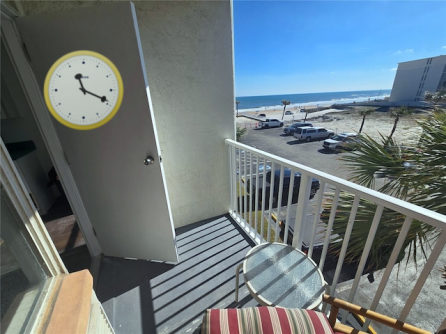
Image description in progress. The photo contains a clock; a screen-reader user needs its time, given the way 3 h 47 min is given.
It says 11 h 19 min
